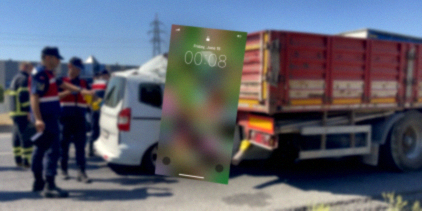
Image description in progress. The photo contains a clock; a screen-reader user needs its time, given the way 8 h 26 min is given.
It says 0 h 08 min
